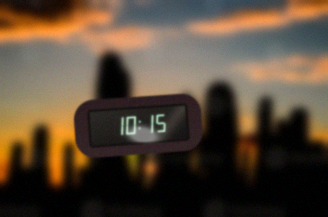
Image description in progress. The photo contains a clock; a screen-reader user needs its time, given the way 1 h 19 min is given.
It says 10 h 15 min
